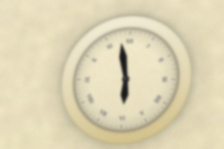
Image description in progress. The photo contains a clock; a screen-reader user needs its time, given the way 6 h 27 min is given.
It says 5 h 58 min
